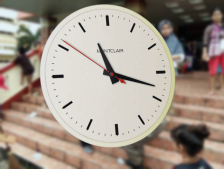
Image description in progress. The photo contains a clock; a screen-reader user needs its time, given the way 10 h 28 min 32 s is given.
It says 11 h 17 min 51 s
